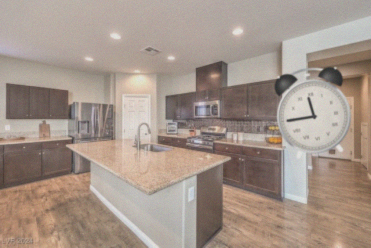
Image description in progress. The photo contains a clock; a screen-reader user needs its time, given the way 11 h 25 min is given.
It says 11 h 45 min
